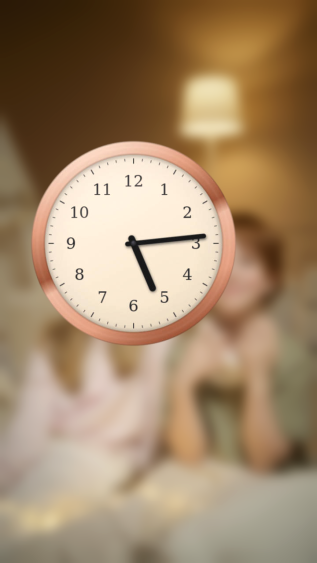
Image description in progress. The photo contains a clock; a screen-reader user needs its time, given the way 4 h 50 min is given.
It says 5 h 14 min
